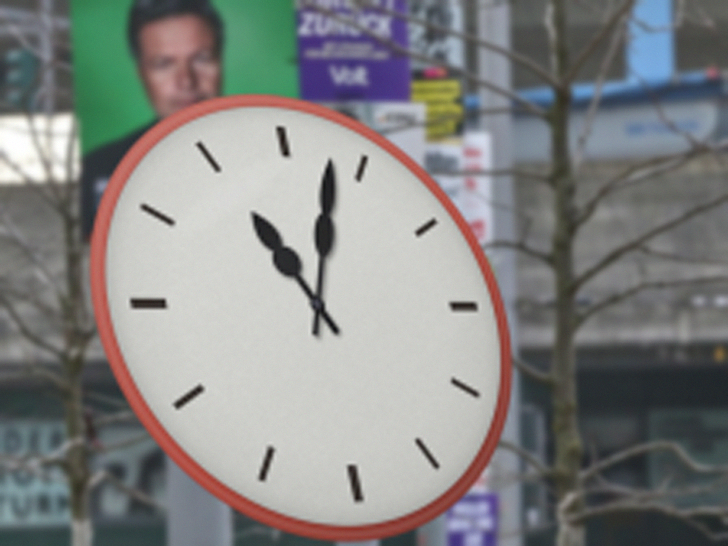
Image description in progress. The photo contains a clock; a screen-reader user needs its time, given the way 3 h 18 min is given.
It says 11 h 03 min
